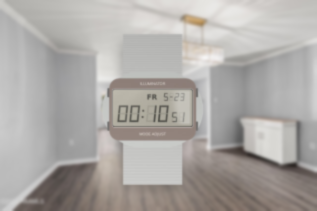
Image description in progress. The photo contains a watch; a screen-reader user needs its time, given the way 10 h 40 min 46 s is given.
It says 0 h 10 min 51 s
